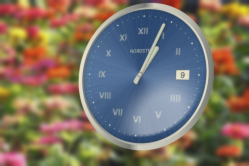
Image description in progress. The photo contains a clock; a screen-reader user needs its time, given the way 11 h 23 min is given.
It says 1 h 04 min
